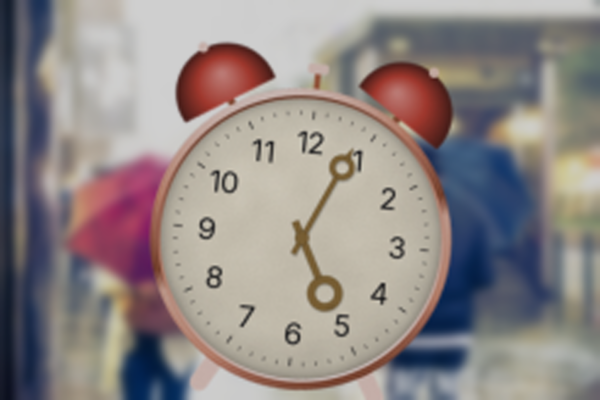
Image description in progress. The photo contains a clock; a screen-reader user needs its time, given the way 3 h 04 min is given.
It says 5 h 04 min
